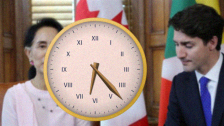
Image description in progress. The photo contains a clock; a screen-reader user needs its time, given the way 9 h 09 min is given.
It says 6 h 23 min
